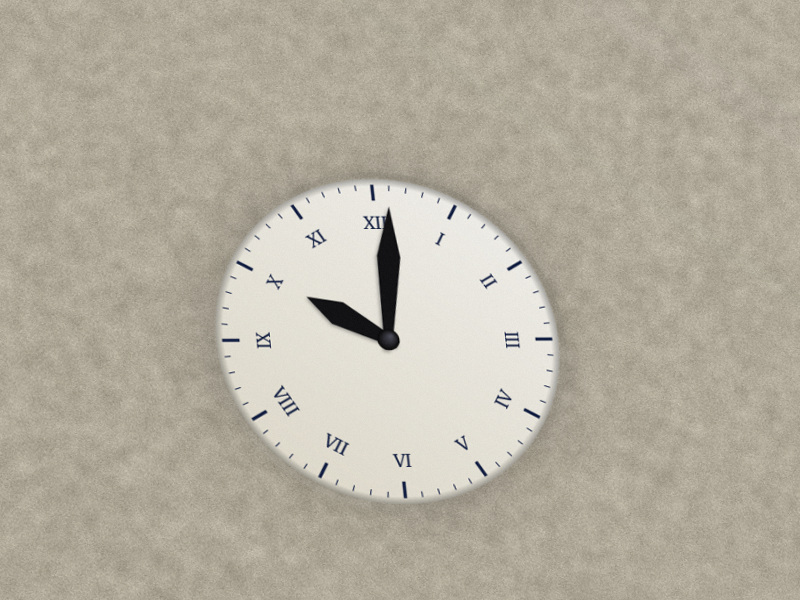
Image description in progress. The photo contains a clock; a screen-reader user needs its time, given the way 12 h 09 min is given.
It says 10 h 01 min
